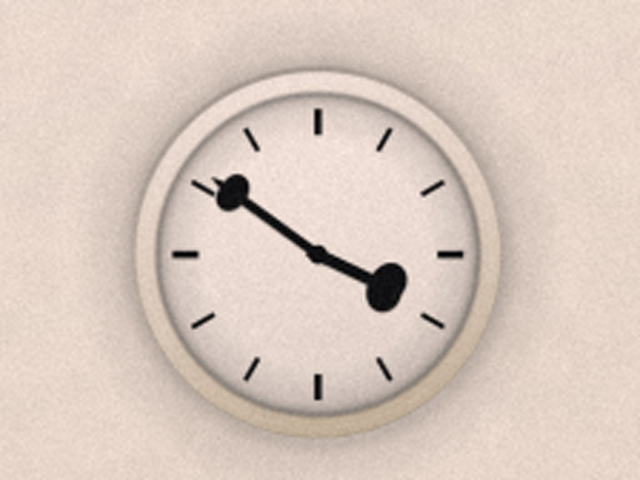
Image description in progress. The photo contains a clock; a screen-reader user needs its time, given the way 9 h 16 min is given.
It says 3 h 51 min
